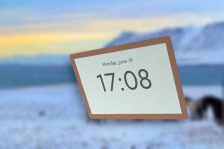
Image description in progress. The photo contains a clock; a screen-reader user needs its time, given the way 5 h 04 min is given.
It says 17 h 08 min
